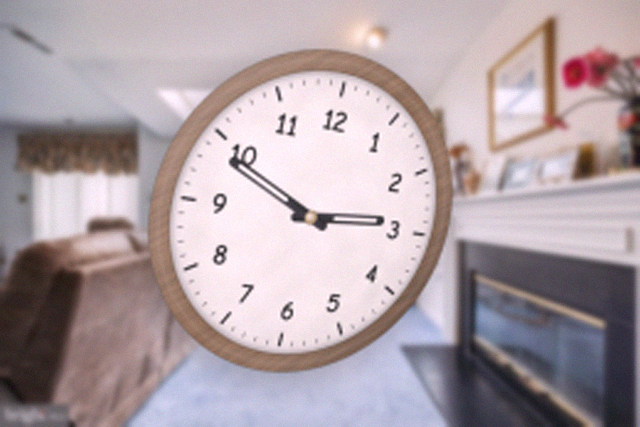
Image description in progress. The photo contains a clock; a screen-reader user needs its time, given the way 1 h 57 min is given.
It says 2 h 49 min
